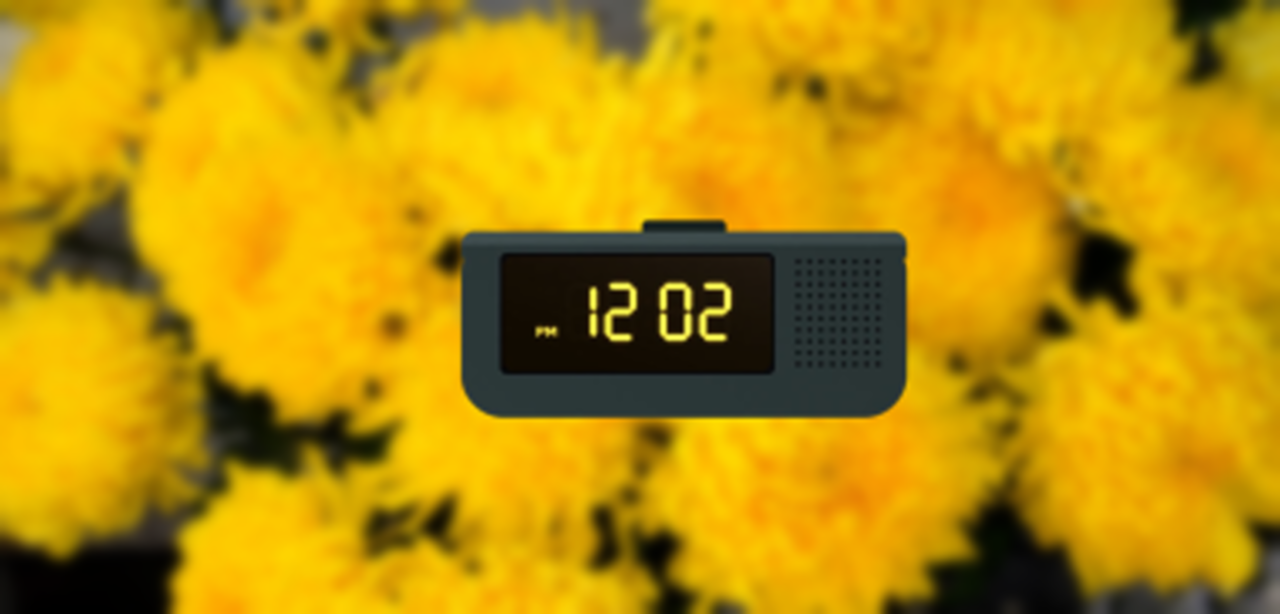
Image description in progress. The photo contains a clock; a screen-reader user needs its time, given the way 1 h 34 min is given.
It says 12 h 02 min
